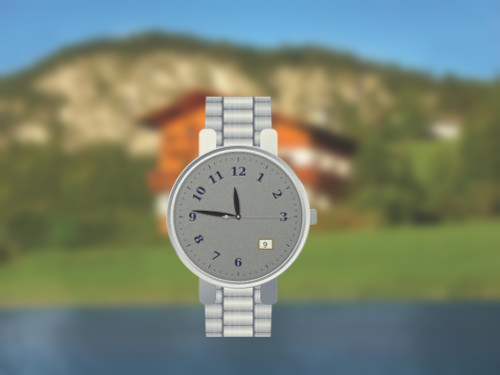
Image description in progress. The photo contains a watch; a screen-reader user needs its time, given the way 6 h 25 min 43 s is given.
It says 11 h 46 min 15 s
